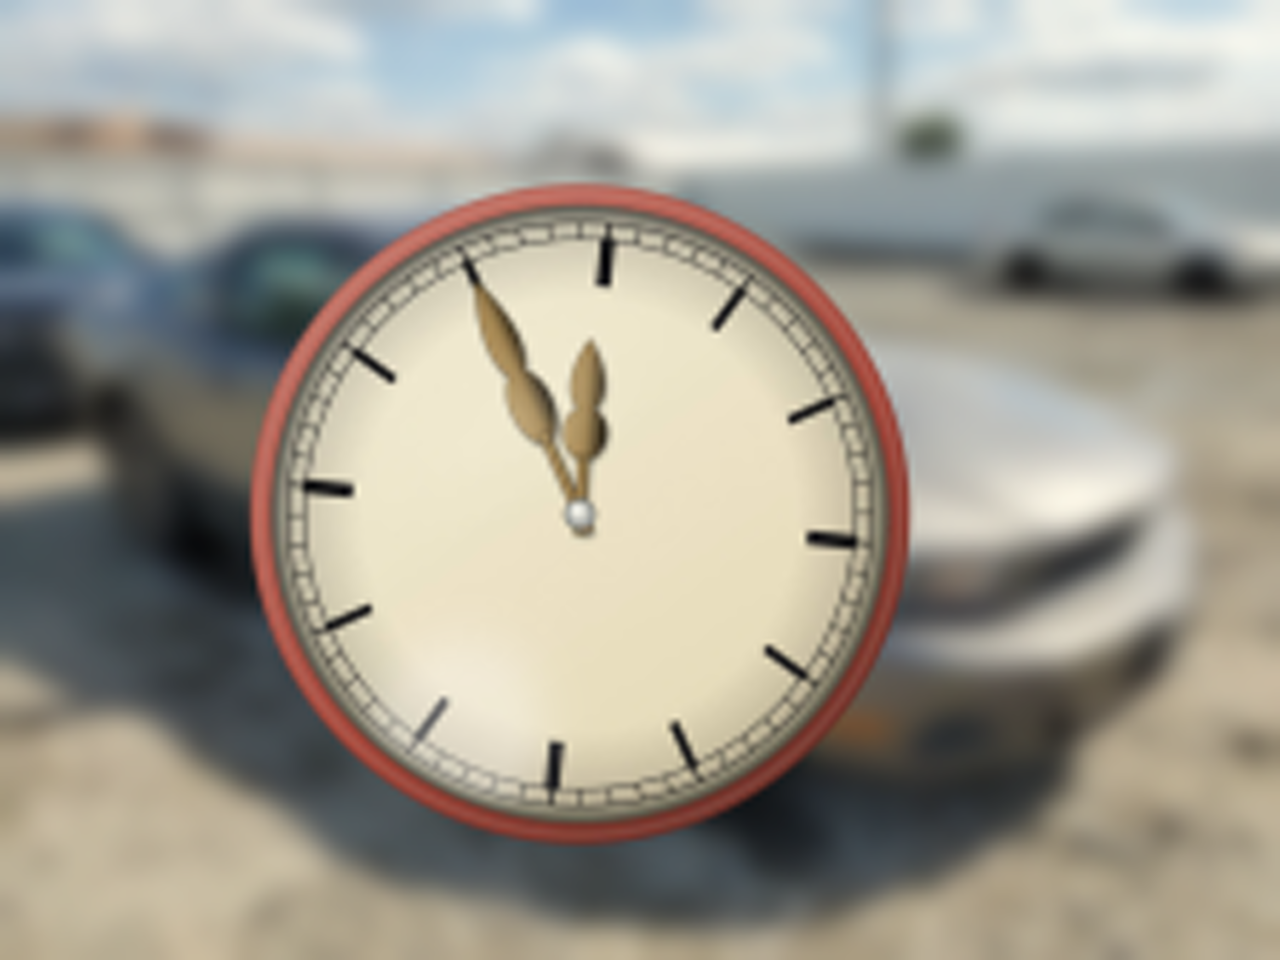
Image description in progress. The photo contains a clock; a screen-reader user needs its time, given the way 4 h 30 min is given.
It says 11 h 55 min
